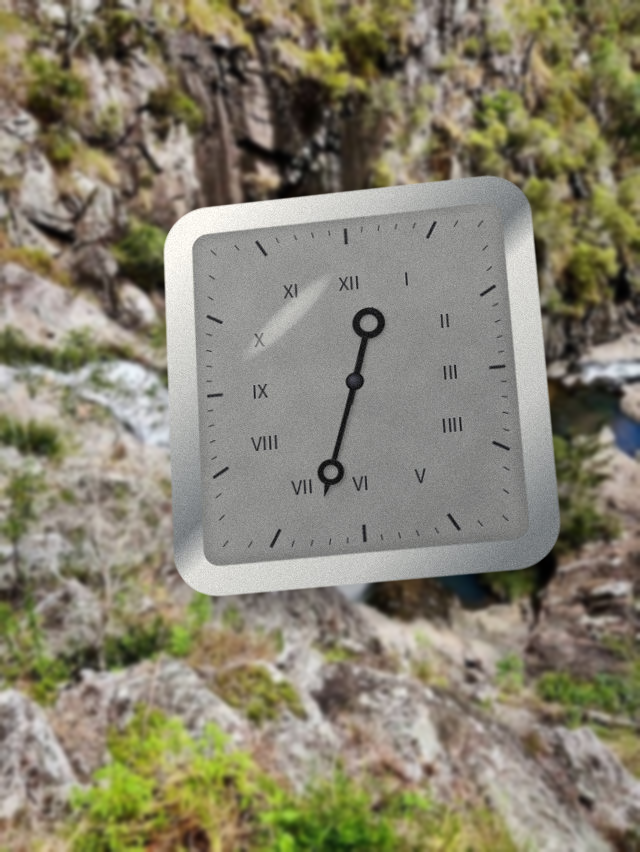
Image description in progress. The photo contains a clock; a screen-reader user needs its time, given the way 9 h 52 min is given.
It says 12 h 33 min
